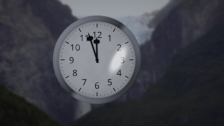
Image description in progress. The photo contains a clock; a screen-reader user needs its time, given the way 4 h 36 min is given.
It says 11 h 57 min
